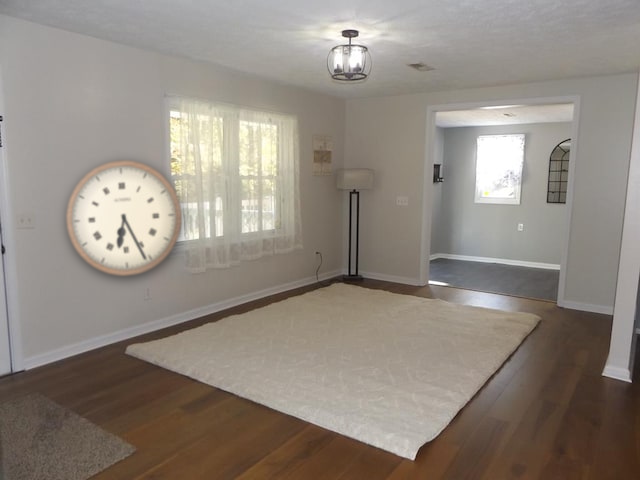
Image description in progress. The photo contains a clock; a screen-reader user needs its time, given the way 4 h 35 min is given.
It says 6 h 26 min
